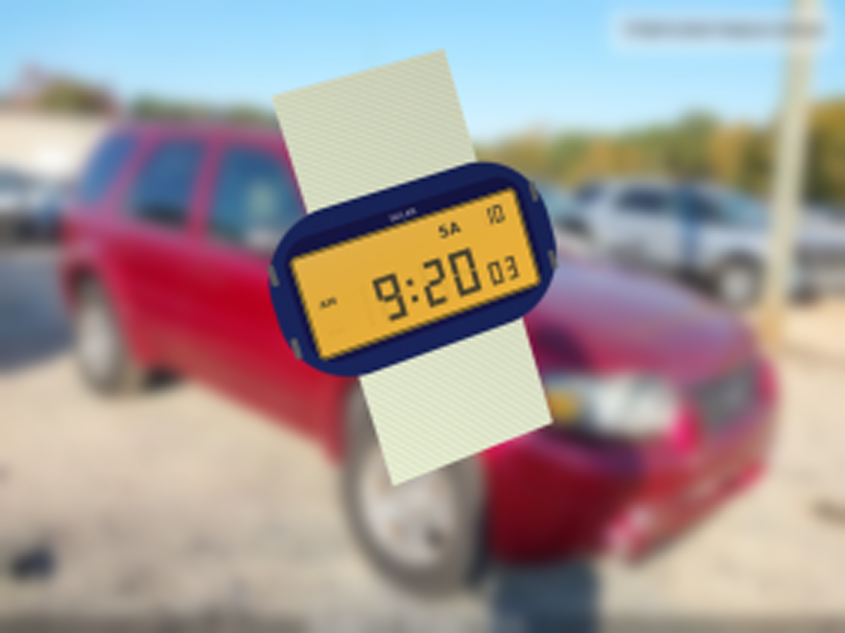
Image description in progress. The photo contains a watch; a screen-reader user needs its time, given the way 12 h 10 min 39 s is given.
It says 9 h 20 min 03 s
